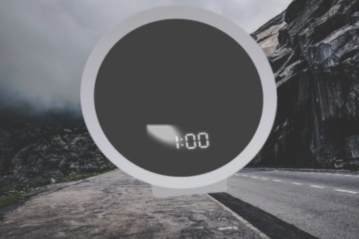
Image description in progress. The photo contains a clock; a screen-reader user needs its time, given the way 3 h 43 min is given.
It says 1 h 00 min
